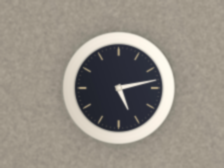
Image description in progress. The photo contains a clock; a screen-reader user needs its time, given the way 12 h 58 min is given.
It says 5 h 13 min
